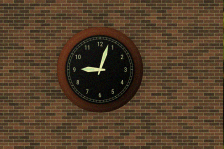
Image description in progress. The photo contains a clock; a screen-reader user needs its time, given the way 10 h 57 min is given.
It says 9 h 03 min
